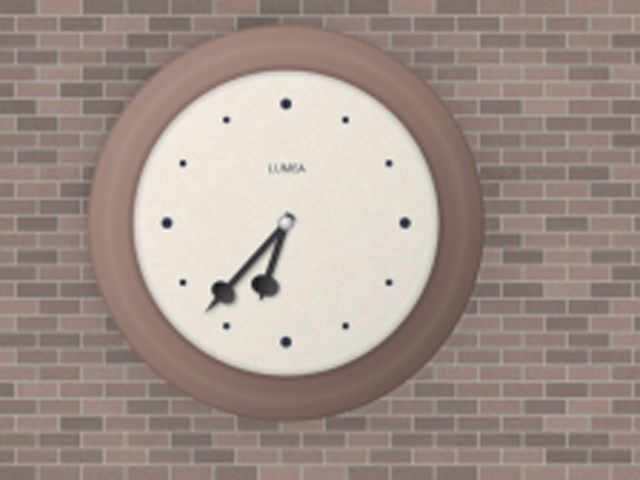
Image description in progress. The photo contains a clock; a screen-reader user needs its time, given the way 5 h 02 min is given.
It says 6 h 37 min
